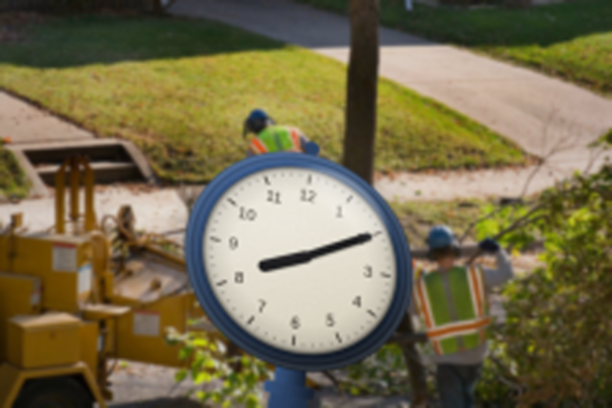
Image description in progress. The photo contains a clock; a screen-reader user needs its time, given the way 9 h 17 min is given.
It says 8 h 10 min
